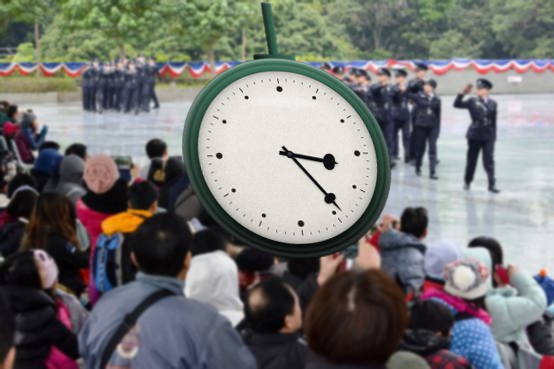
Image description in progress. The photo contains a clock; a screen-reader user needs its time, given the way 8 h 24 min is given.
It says 3 h 24 min
